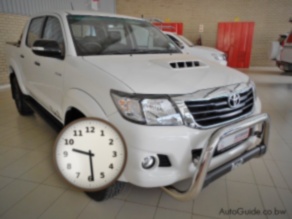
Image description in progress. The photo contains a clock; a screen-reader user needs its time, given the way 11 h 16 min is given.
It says 9 h 29 min
